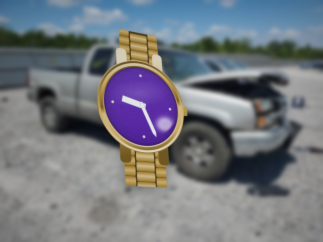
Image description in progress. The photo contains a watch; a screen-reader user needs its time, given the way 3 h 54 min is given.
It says 9 h 26 min
